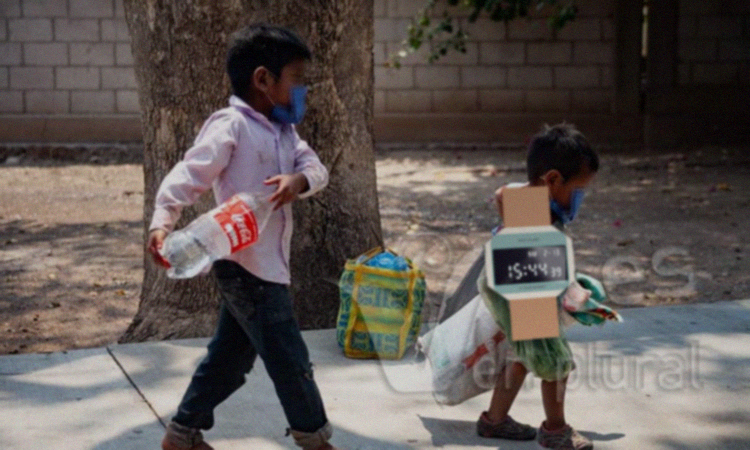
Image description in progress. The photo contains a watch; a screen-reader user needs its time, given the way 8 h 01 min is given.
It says 15 h 44 min
